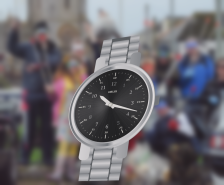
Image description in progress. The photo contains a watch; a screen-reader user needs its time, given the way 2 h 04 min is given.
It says 10 h 18 min
